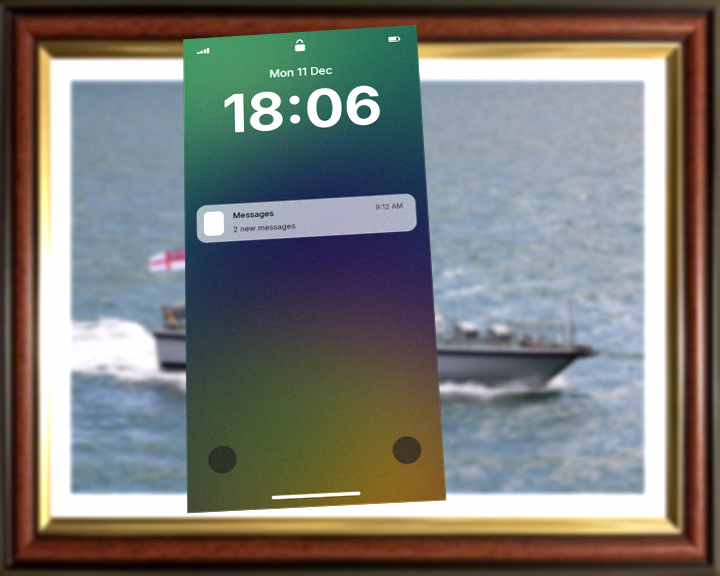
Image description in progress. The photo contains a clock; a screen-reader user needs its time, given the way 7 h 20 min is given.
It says 18 h 06 min
